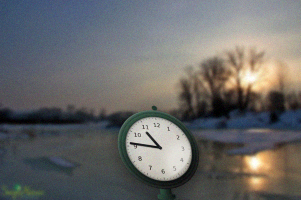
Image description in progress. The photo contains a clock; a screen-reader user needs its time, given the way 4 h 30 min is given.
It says 10 h 46 min
